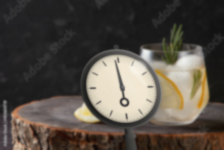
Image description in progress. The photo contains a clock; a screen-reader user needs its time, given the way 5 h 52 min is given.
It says 5 h 59 min
